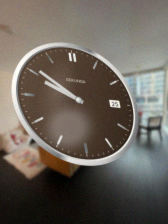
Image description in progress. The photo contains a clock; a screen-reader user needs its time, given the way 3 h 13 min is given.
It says 9 h 51 min
